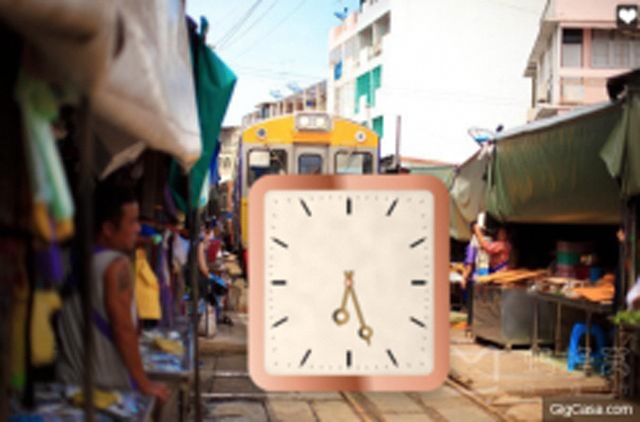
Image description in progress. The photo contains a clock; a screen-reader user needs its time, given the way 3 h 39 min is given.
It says 6 h 27 min
